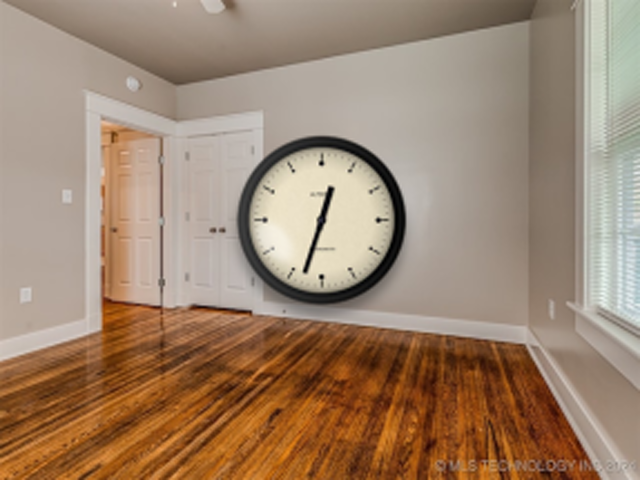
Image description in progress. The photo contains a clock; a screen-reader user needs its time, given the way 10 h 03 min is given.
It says 12 h 33 min
